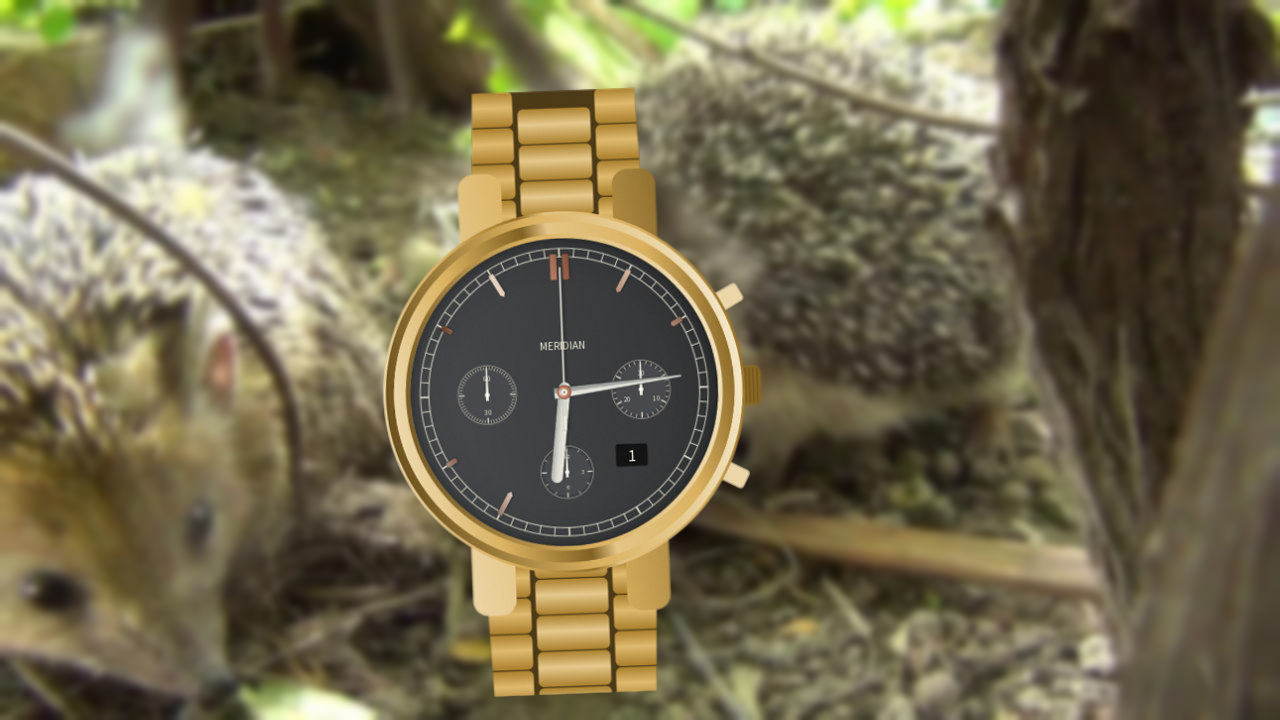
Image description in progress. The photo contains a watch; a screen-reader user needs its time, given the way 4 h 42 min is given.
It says 6 h 14 min
